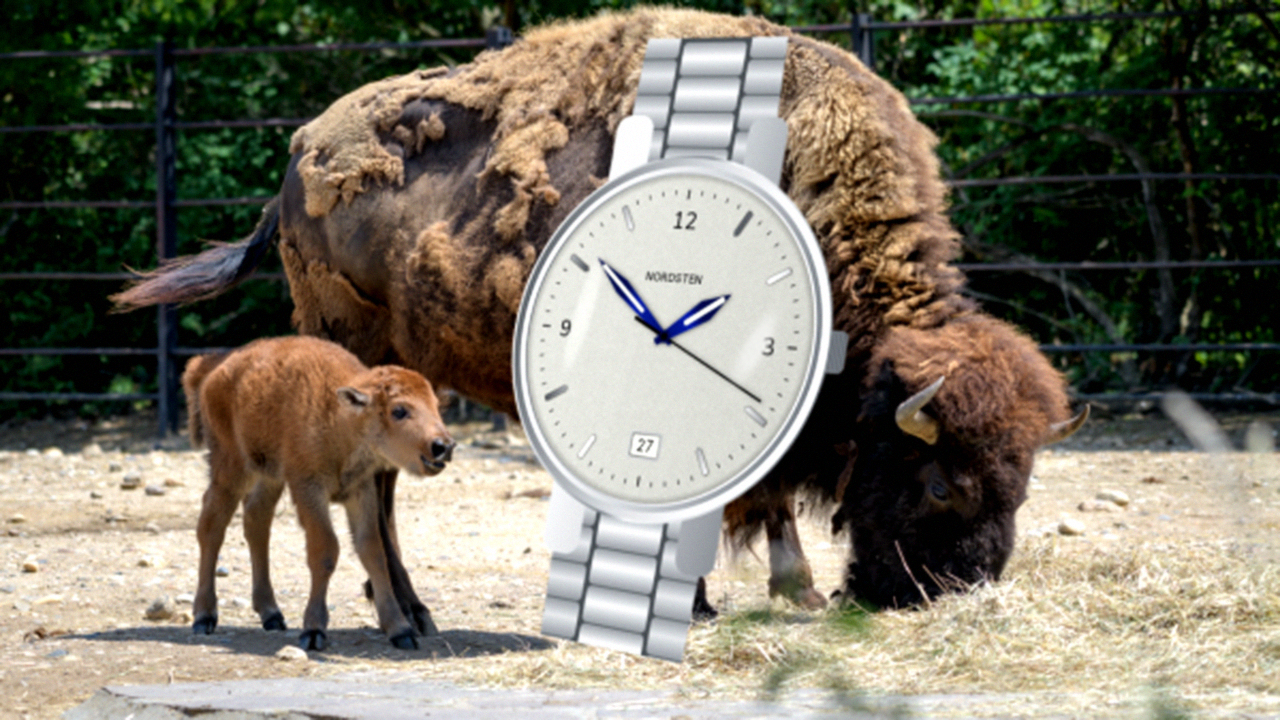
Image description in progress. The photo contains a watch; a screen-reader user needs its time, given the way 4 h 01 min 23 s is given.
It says 1 h 51 min 19 s
